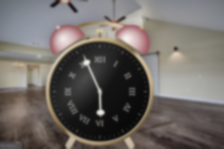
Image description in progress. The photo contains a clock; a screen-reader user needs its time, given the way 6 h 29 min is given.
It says 5 h 56 min
